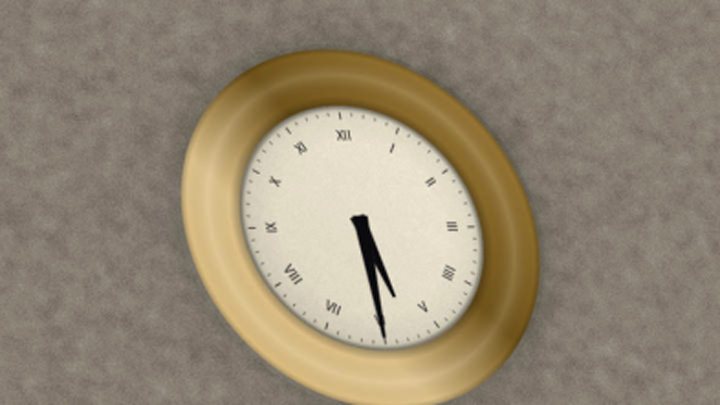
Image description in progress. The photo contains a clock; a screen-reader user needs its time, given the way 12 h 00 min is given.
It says 5 h 30 min
